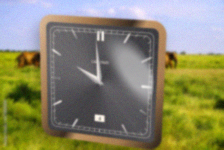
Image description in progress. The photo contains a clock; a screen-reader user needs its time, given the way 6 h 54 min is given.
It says 9 h 59 min
